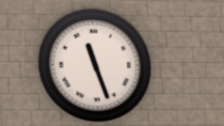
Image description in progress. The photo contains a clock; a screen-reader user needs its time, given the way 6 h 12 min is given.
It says 11 h 27 min
